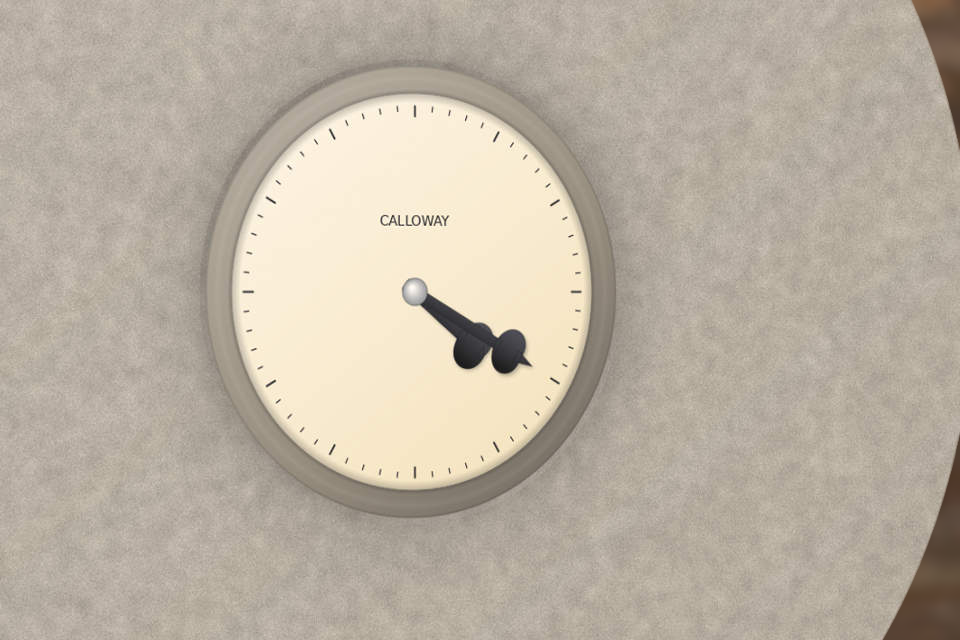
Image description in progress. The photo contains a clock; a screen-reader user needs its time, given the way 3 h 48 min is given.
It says 4 h 20 min
